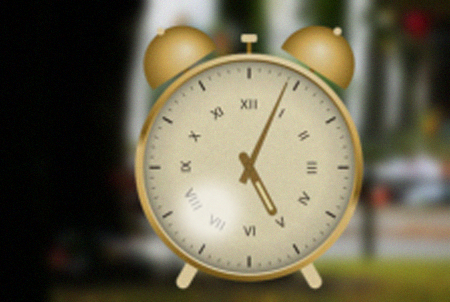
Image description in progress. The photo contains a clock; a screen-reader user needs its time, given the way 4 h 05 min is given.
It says 5 h 04 min
